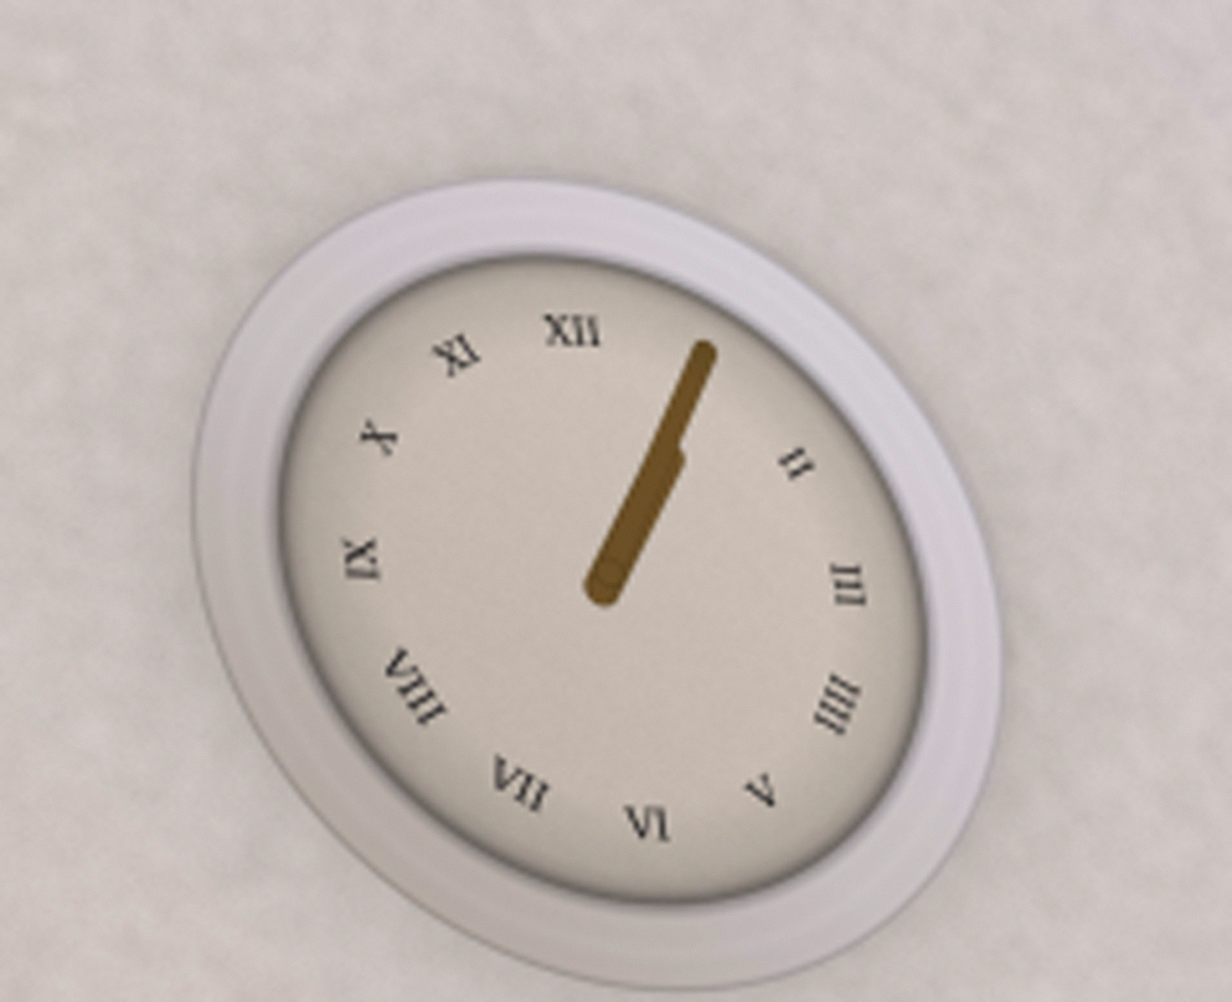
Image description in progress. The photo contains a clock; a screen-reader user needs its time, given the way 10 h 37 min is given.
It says 1 h 05 min
